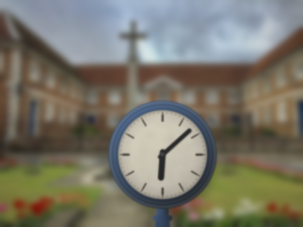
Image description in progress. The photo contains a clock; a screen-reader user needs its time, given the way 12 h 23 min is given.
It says 6 h 08 min
